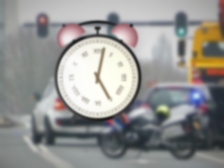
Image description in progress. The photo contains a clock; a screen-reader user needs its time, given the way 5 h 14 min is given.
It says 5 h 02 min
